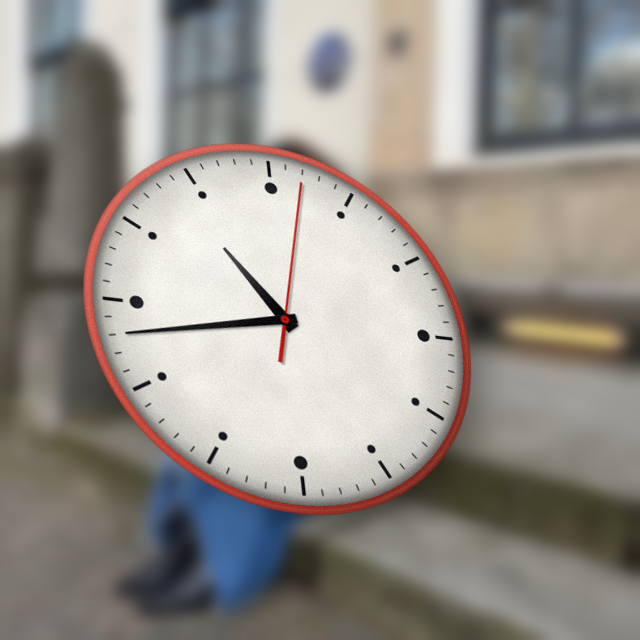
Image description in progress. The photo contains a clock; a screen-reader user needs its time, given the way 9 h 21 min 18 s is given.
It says 10 h 43 min 02 s
